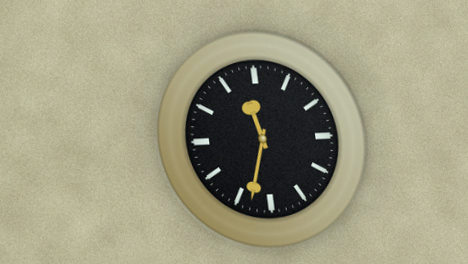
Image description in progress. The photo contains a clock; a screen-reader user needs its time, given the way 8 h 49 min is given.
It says 11 h 33 min
